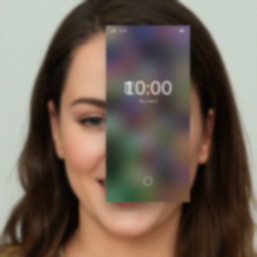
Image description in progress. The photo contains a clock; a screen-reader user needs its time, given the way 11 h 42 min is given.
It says 10 h 00 min
